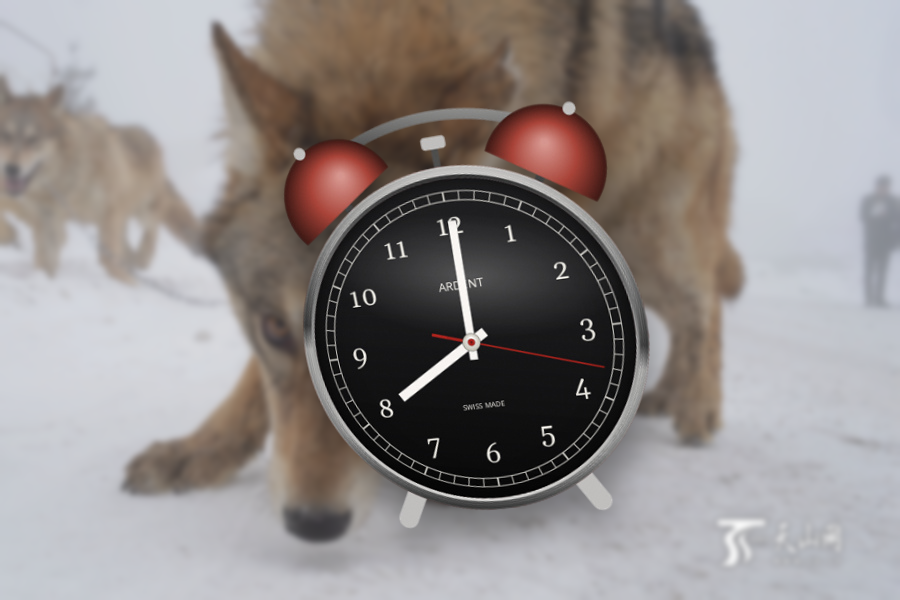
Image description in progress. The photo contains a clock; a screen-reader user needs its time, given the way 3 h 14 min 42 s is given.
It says 8 h 00 min 18 s
